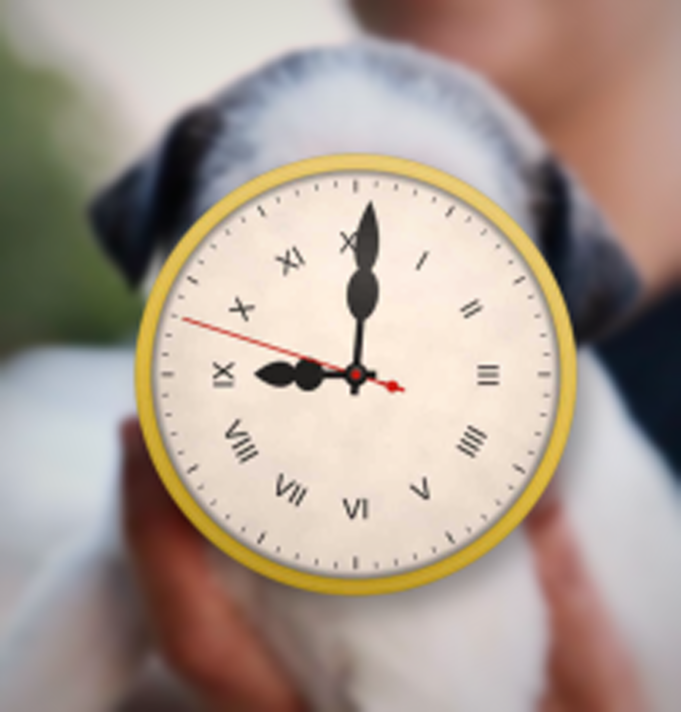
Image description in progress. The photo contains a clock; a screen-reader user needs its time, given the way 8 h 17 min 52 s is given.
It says 9 h 00 min 48 s
